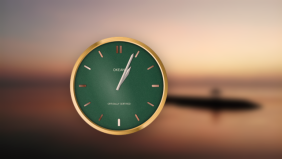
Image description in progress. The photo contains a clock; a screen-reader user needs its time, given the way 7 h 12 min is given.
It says 1 h 04 min
